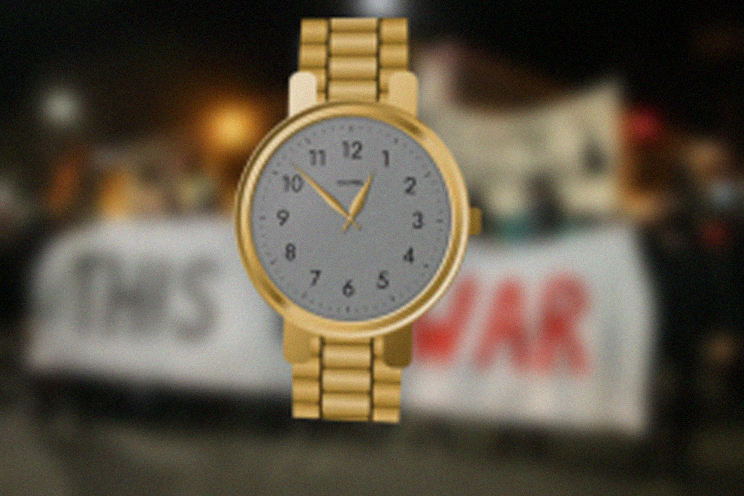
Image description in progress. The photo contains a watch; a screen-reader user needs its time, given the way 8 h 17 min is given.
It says 12 h 52 min
